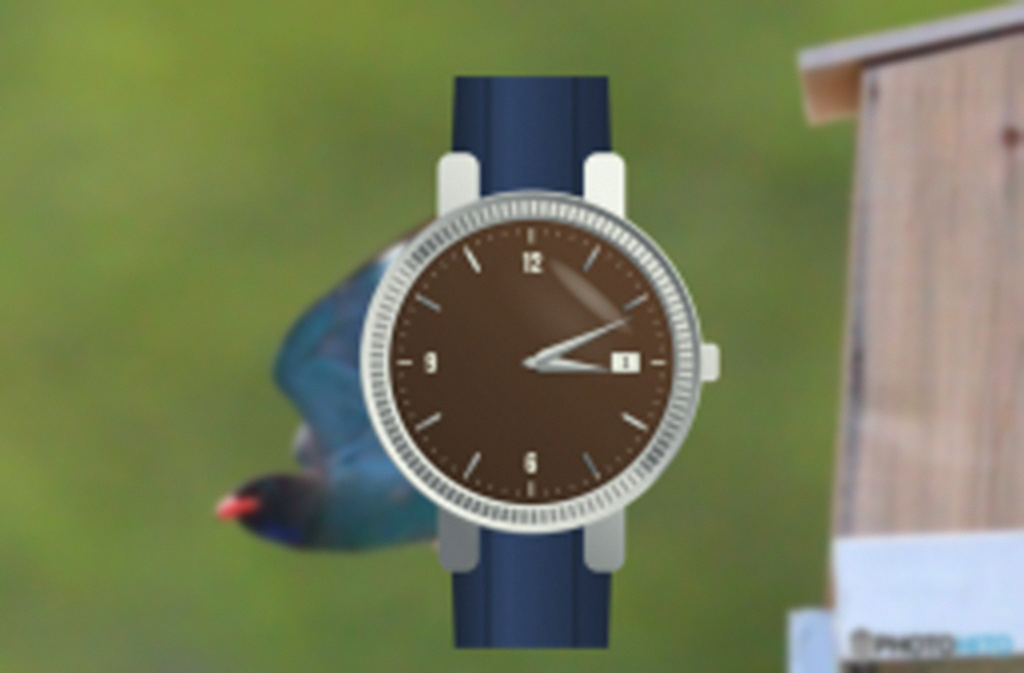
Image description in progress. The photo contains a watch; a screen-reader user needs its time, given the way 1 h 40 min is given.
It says 3 h 11 min
